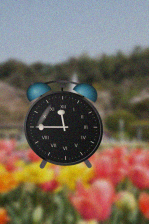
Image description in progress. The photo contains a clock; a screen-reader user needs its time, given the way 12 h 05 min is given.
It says 11 h 45 min
